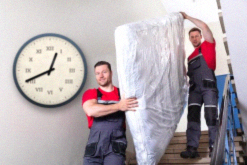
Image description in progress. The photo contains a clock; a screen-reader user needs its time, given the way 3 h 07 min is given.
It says 12 h 41 min
